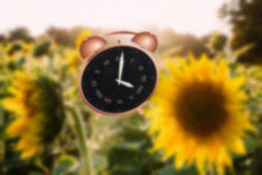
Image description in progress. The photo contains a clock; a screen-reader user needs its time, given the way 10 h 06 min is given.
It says 4 h 01 min
